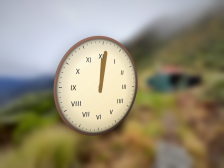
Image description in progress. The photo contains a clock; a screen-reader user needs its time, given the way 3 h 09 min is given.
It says 12 h 01 min
